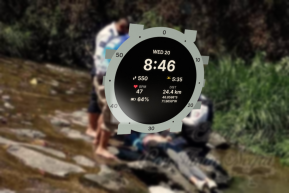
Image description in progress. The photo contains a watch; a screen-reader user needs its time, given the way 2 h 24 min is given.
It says 8 h 46 min
